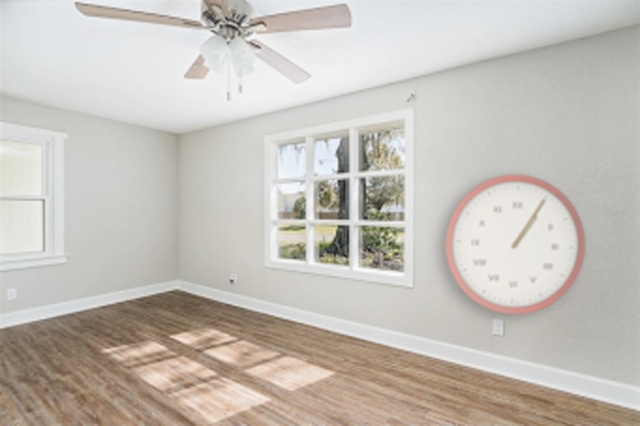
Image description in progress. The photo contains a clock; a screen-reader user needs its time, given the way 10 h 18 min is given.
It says 1 h 05 min
